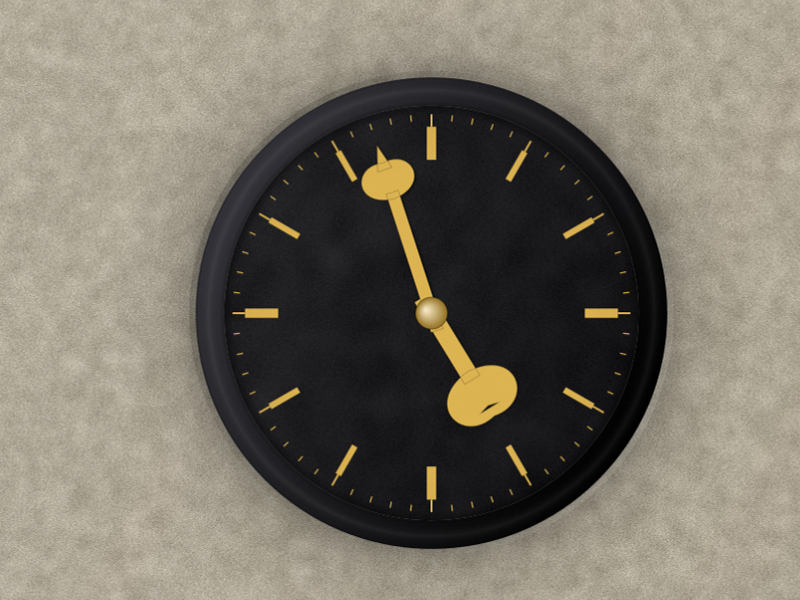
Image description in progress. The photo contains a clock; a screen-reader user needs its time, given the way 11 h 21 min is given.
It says 4 h 57 min
